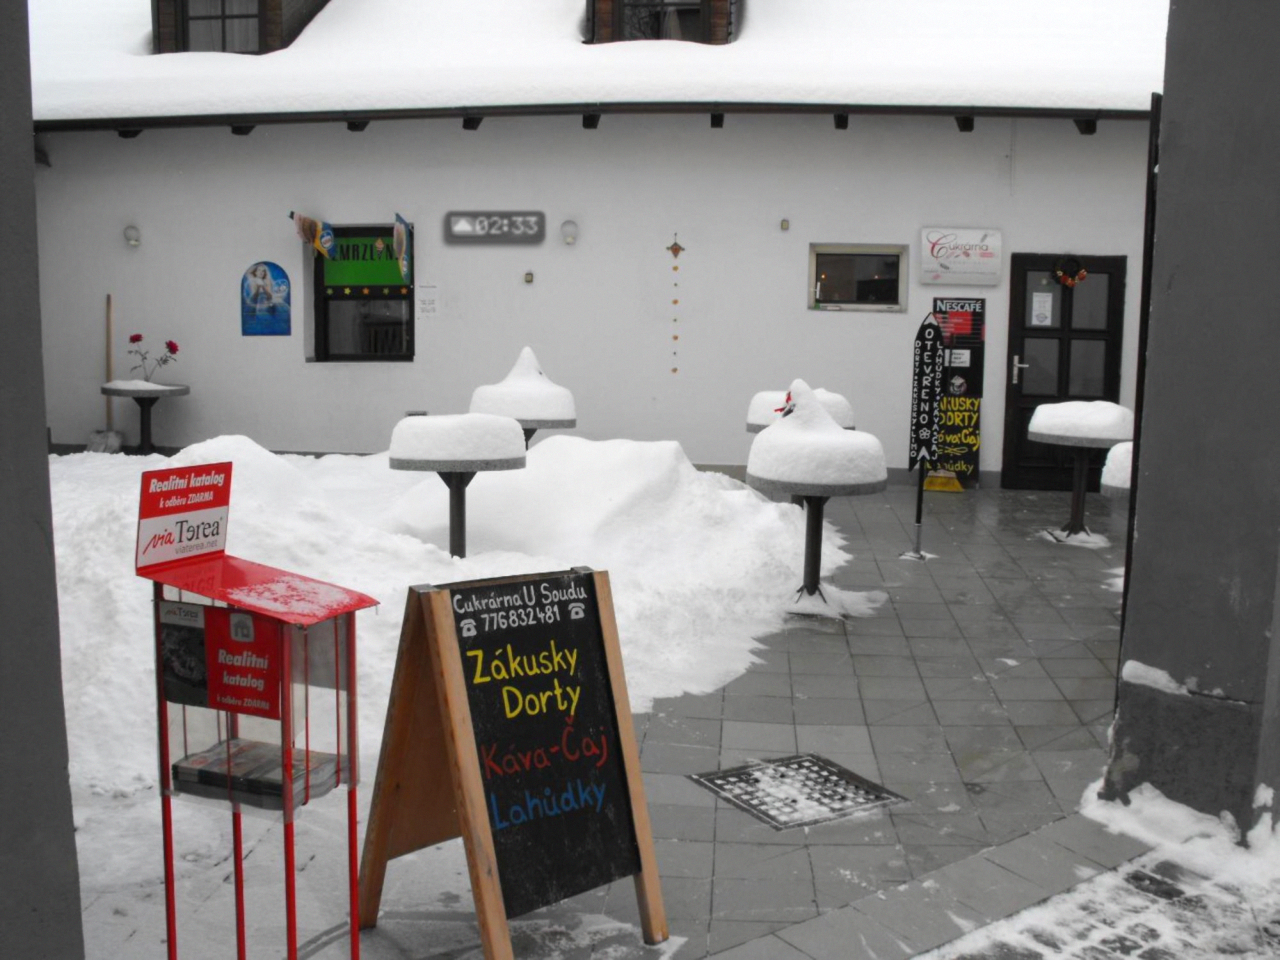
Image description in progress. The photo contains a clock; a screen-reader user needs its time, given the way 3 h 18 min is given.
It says 2 h 33 min
